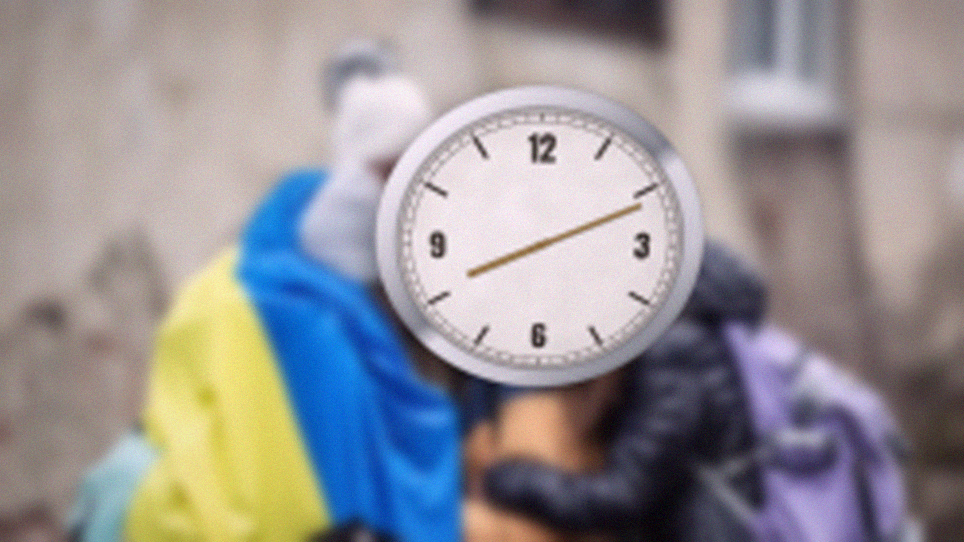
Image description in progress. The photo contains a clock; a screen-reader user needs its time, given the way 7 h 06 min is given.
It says 8 h 11 min
